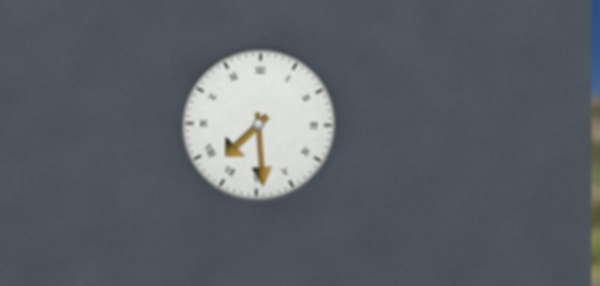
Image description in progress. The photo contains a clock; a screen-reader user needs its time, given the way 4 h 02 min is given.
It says 7 h 29 min
